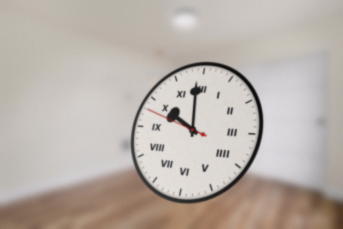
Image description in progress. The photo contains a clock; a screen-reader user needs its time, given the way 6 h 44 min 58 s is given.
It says 9 h 58 min 48 s
